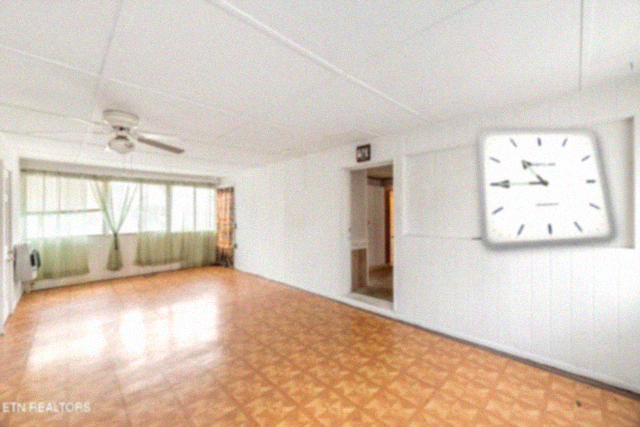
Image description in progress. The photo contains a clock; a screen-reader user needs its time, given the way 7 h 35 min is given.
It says 10 h 45 min
